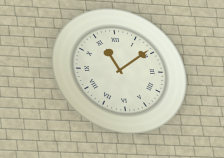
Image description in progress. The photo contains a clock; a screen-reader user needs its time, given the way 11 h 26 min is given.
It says 11 h 09 min
